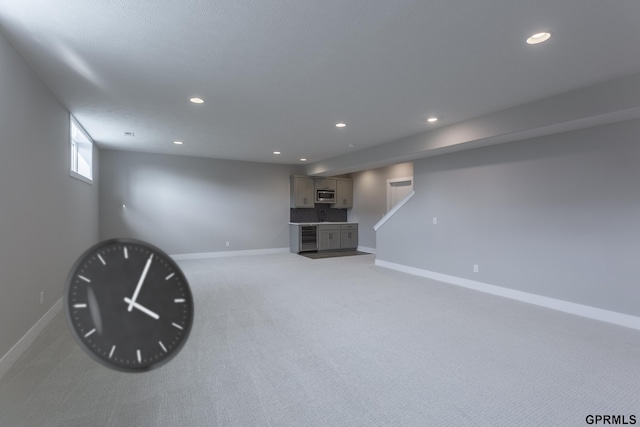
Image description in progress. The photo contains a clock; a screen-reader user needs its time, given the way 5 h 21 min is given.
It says 4 h 05 min
